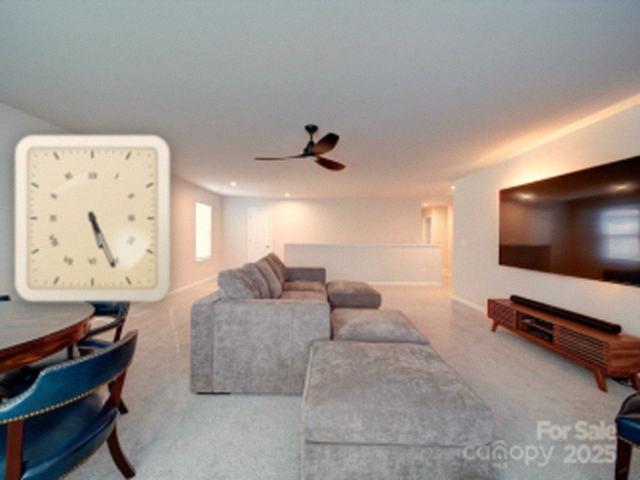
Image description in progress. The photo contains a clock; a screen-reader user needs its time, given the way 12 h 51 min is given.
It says 5 h 26 min
